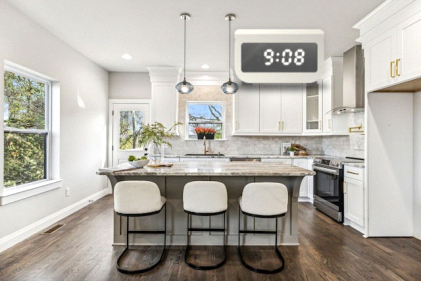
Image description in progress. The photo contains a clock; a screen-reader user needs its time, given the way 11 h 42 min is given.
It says 9 h 08 min
